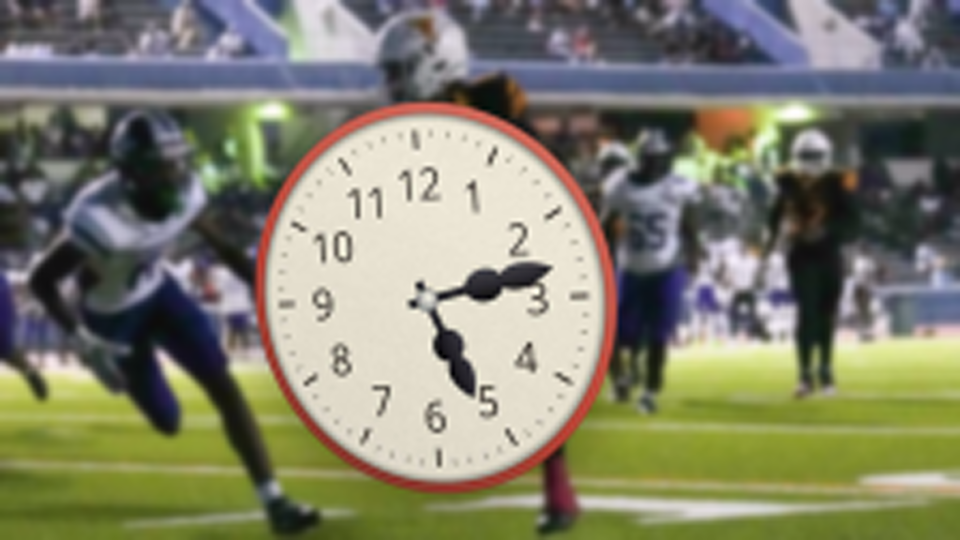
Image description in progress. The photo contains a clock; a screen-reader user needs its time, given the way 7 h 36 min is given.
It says 5 h 13 min
